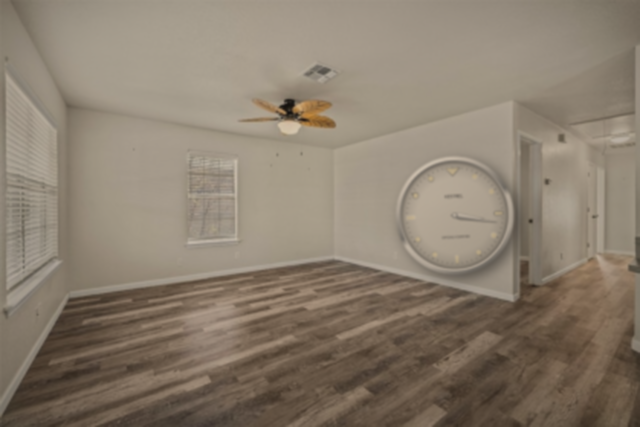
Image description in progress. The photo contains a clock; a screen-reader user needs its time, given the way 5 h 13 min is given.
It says 3 h 17 min
